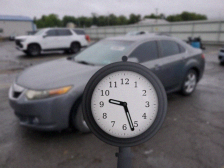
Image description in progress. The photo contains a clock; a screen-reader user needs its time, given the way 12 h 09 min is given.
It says 9 h 27 min
